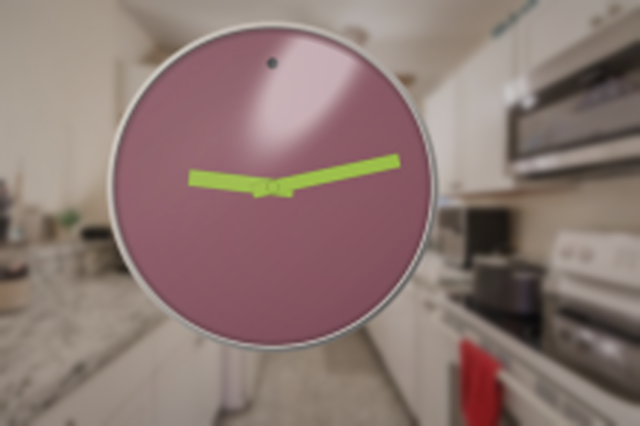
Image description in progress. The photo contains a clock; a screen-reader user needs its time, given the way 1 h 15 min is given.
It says 9 h 13 min
